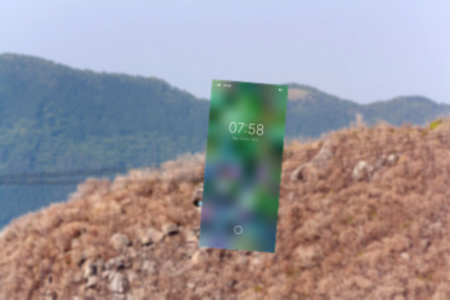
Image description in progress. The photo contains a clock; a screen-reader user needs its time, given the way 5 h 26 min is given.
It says 7 h 58 min
